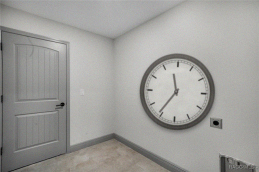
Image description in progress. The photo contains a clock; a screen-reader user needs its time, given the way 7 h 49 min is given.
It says 11 h 36 min
